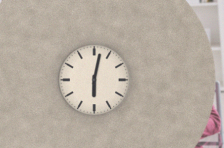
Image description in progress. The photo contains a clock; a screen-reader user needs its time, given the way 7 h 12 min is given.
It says 6 h 02 min
